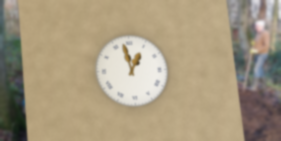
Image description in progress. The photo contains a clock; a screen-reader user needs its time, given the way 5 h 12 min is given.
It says 12 h 58 min
